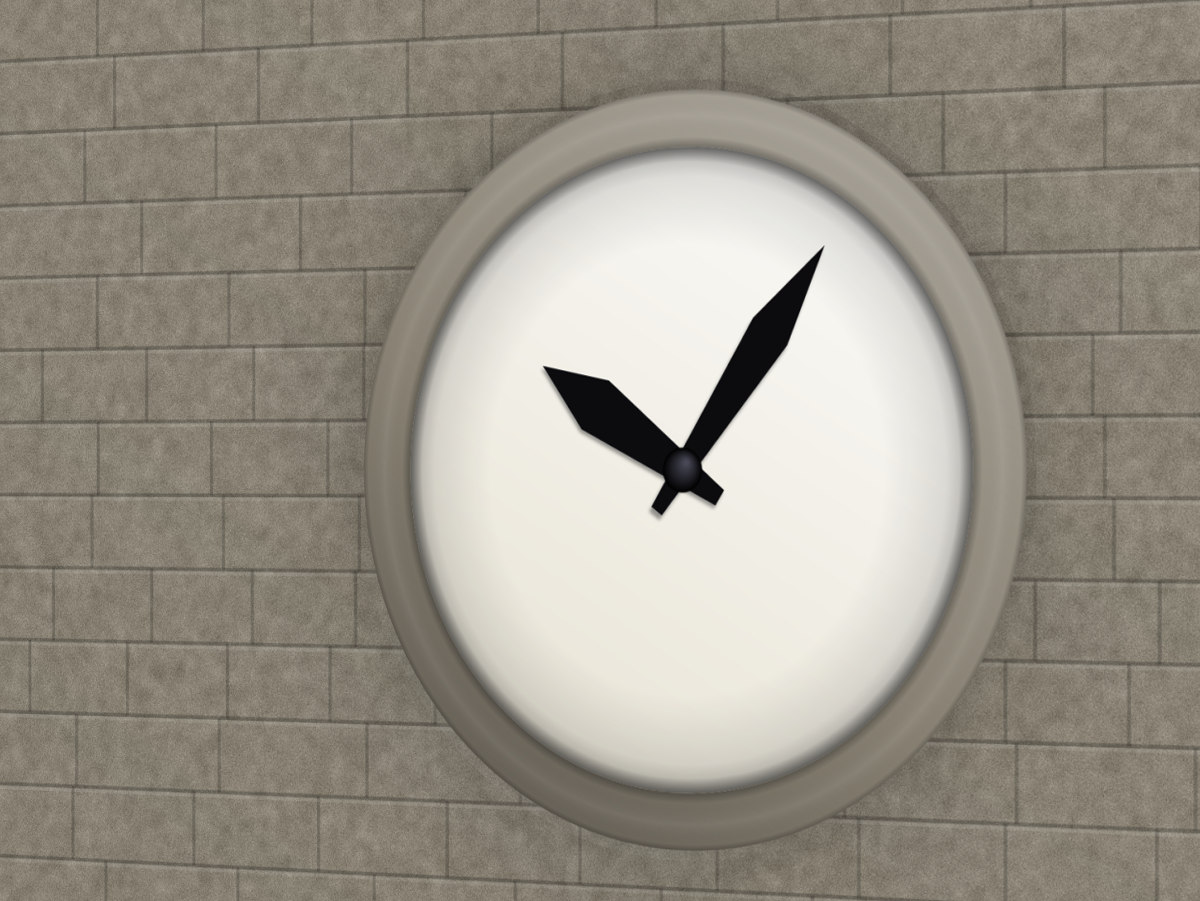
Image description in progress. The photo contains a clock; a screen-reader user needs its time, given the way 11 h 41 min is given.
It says 10 h 06 min
